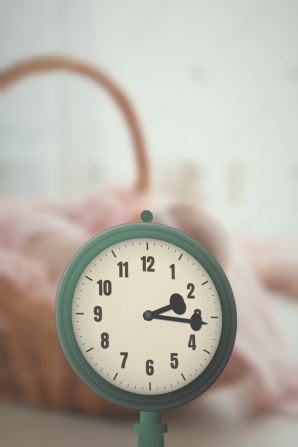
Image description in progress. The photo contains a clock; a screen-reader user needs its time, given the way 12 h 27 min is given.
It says 2 h 16 min
